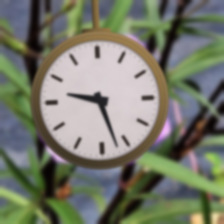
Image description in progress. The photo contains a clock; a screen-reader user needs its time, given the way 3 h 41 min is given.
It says 9 h 27 min
